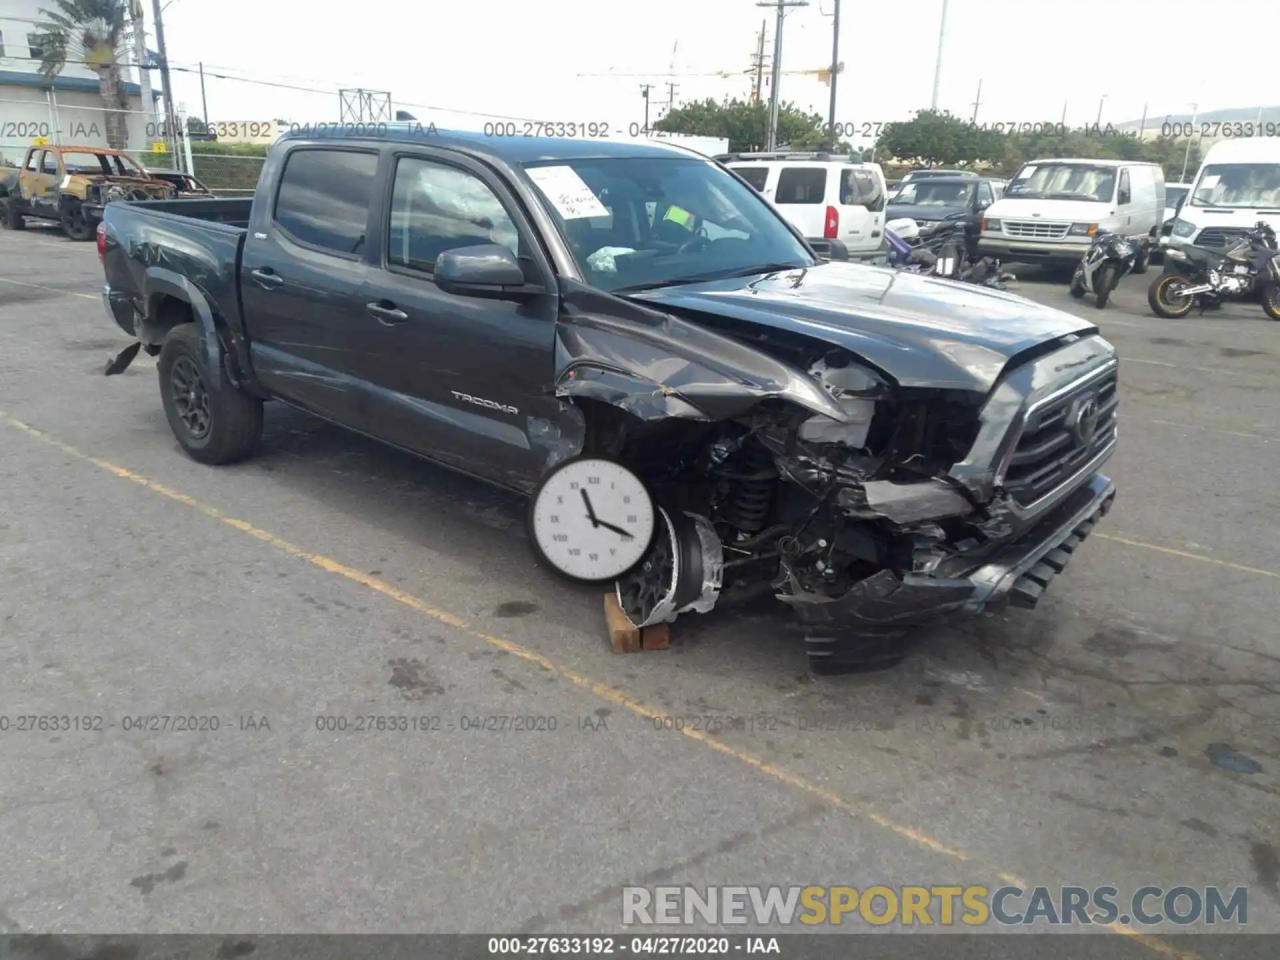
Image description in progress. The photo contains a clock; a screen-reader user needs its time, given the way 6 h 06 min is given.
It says 11 h 19 min
